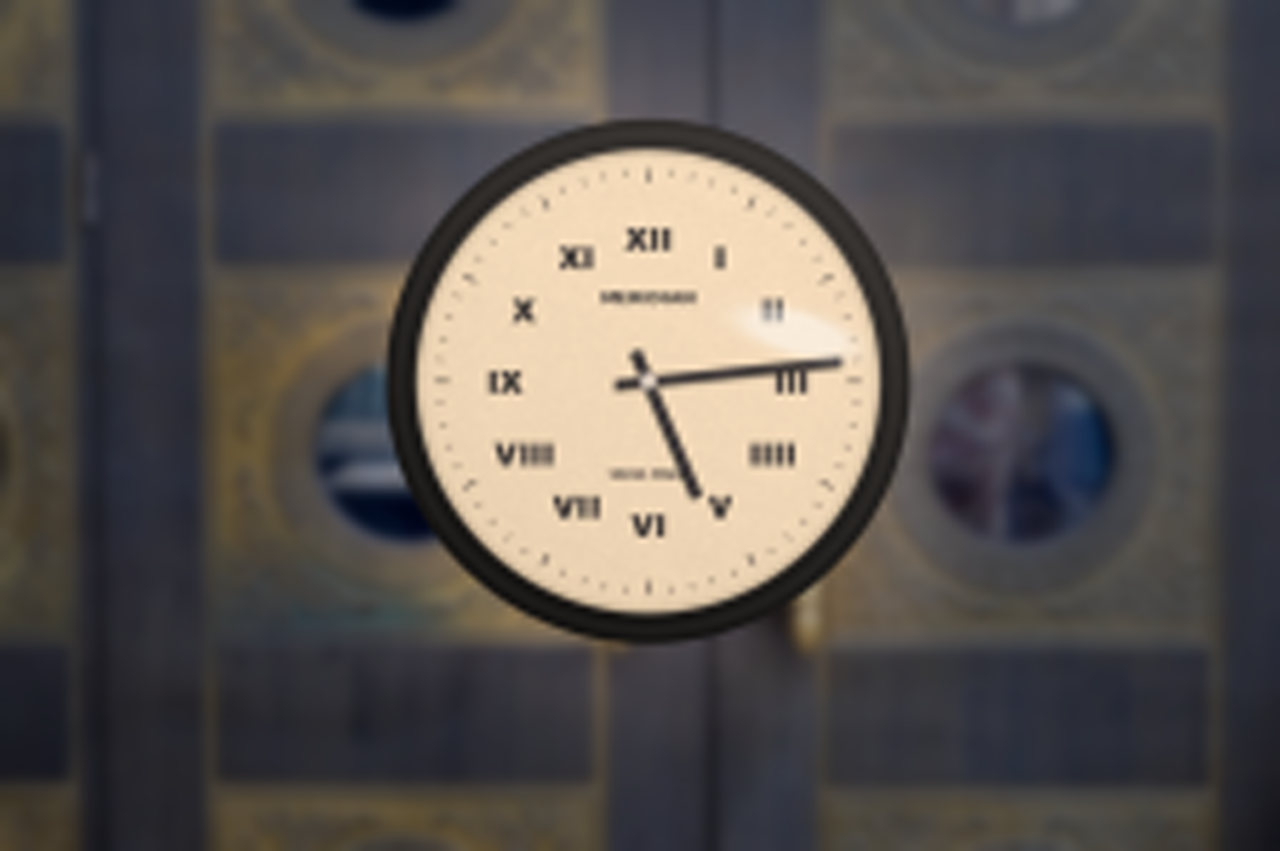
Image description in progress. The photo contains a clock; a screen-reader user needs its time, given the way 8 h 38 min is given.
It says 5 h 14 min
